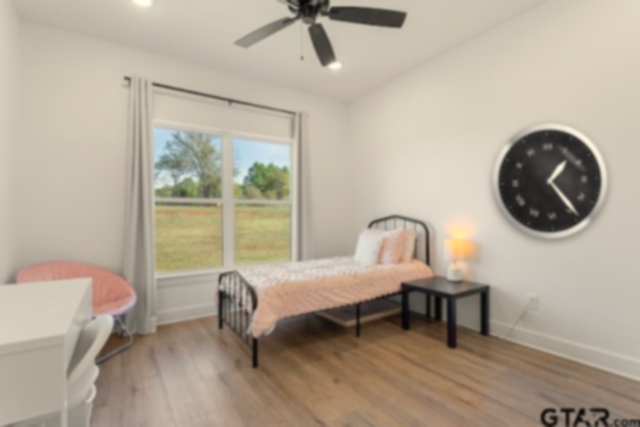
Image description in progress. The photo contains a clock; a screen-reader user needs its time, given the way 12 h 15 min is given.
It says 1 h 24 min
